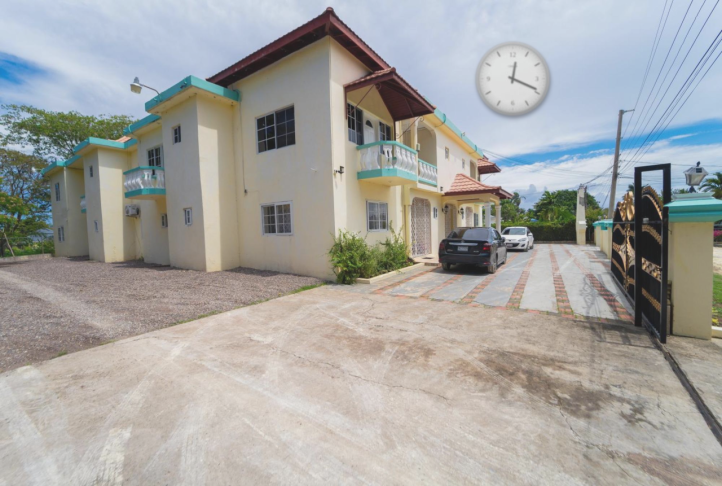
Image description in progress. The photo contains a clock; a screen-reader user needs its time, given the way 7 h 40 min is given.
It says 12 h 19 min
